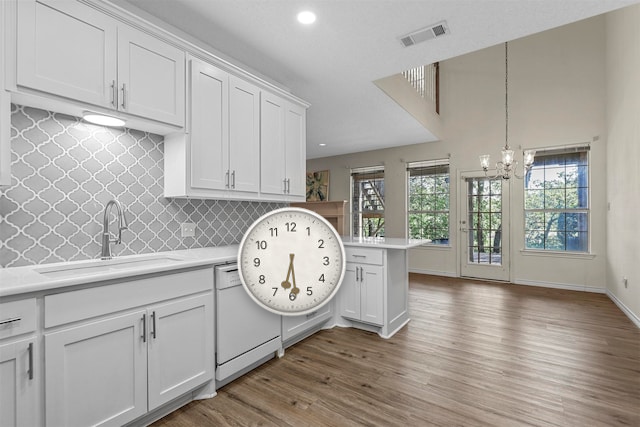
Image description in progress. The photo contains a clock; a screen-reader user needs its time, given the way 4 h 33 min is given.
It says 6 h 29 min
